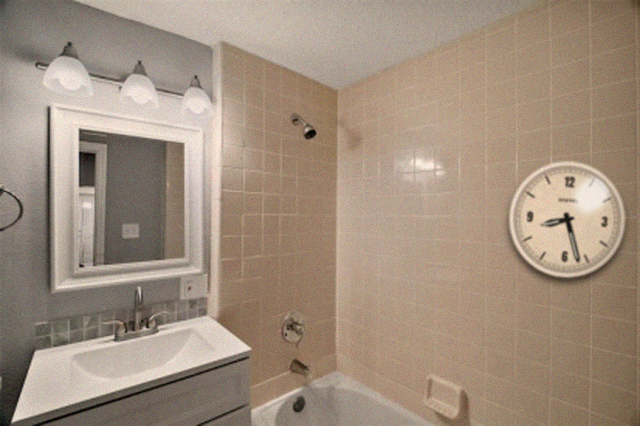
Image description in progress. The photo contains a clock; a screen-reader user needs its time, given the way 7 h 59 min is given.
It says 8 h 27 min
